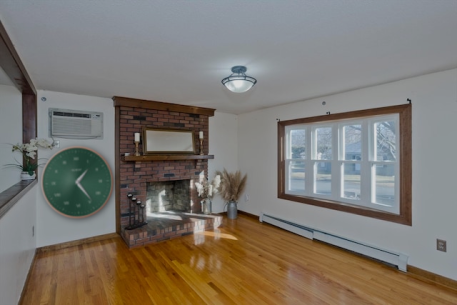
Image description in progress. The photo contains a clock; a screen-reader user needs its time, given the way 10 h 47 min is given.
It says 1 h 24 min
